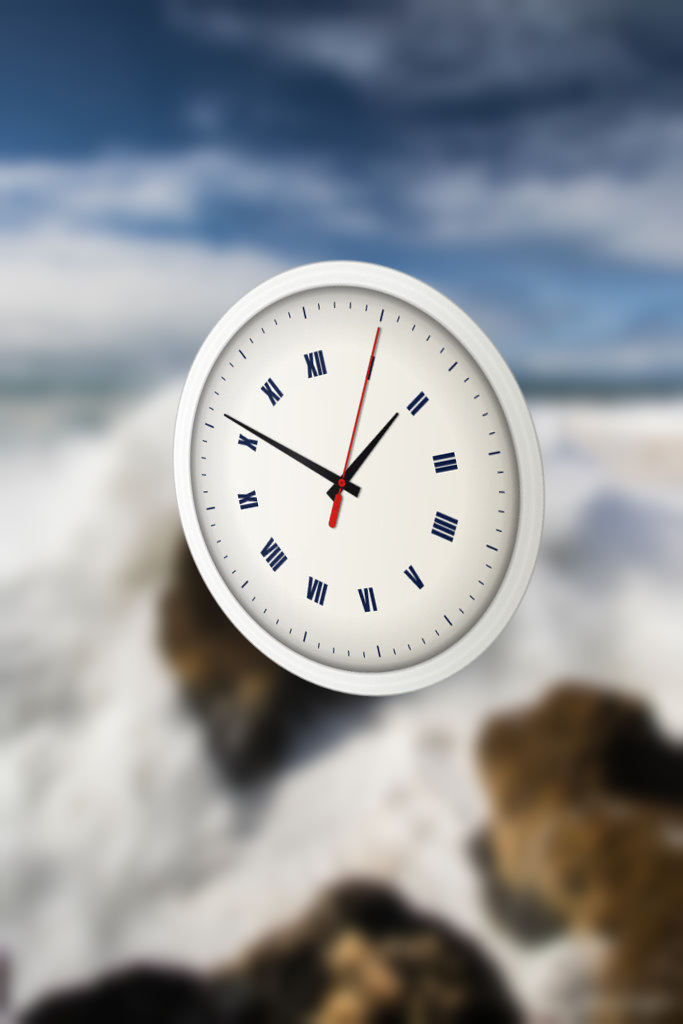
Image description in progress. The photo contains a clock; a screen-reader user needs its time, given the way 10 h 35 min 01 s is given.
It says 1 h 51 min 05 s
